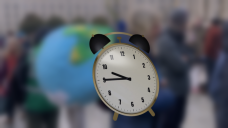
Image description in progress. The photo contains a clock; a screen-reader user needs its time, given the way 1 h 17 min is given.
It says 9 h 45 min
